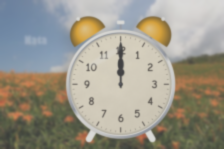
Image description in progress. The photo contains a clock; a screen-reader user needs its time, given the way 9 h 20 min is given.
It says 12 h 00 min
